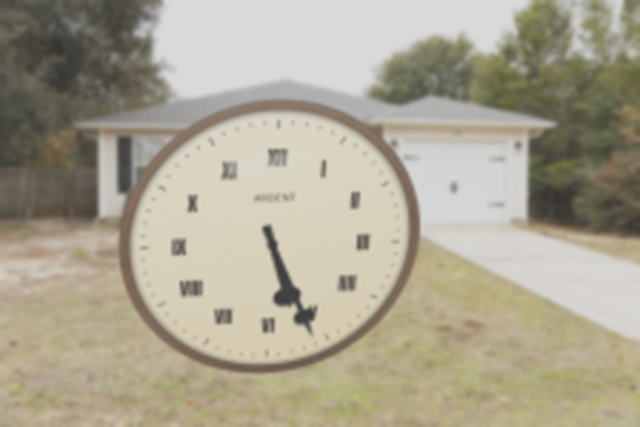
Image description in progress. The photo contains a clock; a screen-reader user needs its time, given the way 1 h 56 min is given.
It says 5 h 26 min
